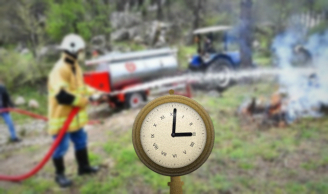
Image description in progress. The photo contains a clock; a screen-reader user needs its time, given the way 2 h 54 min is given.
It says 3 h 01 min
